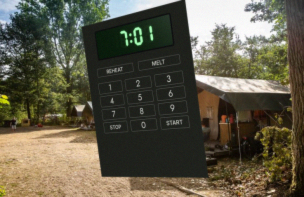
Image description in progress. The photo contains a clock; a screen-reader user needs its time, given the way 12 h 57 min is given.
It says 7 h 01 min
